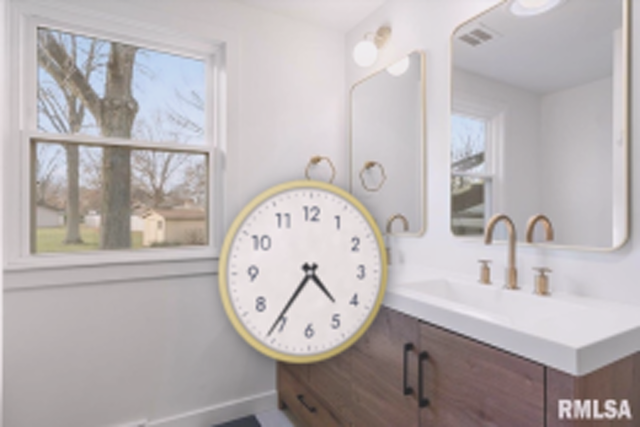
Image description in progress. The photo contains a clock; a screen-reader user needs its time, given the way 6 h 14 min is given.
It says 4 h 36 min
